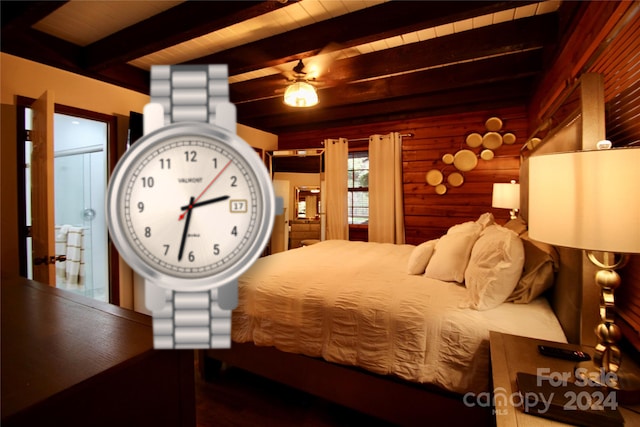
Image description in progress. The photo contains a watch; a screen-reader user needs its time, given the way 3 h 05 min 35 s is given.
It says 2 h 32 min 07 s
